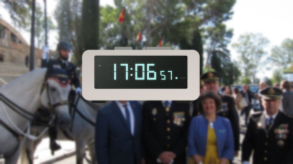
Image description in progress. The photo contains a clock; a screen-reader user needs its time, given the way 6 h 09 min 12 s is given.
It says 17 h 06 min 57 s
